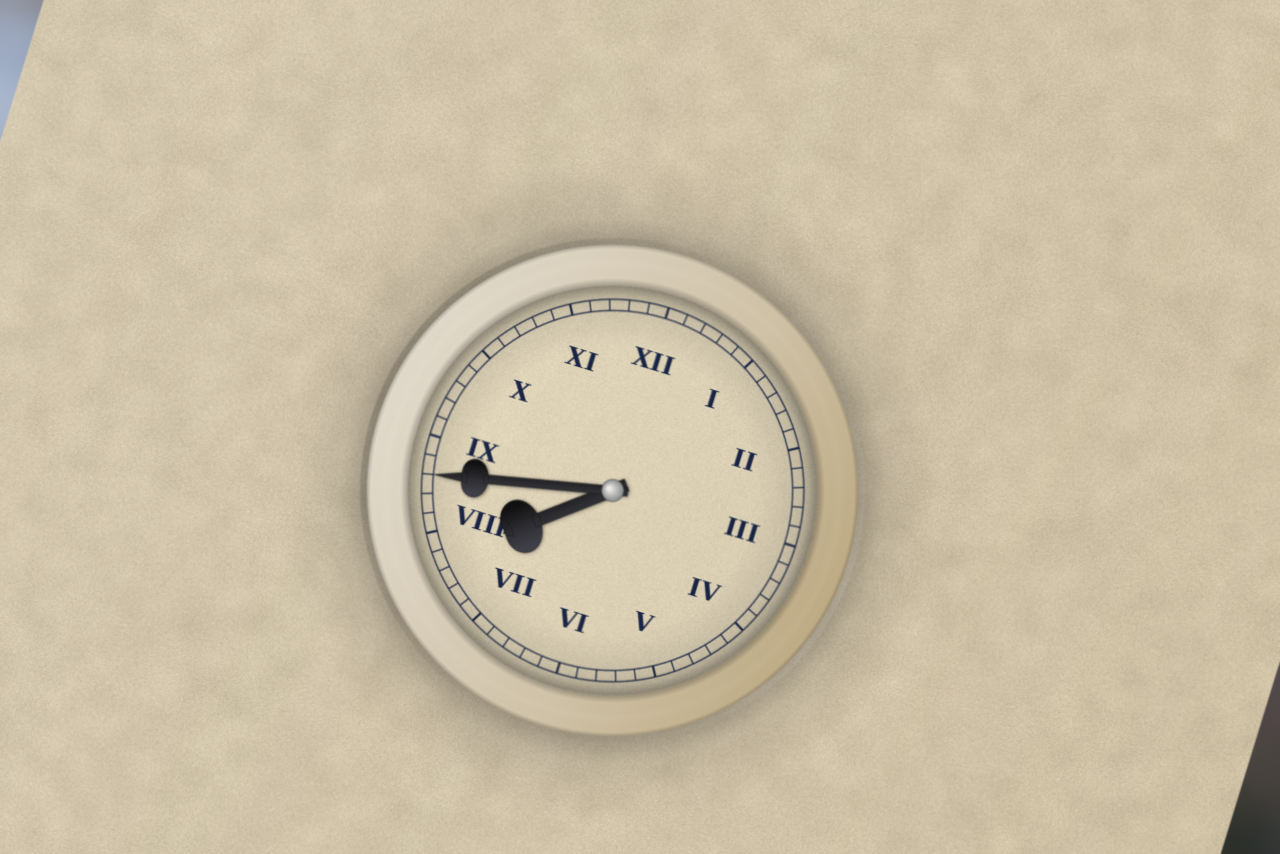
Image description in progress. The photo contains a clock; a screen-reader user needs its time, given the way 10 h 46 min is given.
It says 7 h 43 min
